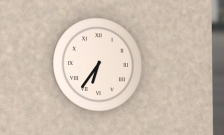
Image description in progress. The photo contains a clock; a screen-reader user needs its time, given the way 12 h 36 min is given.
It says 6 h 36 min
